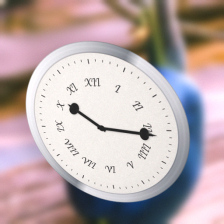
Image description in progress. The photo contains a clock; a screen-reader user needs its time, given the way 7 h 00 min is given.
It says 10 h 16 min
